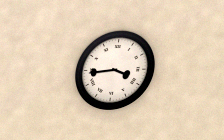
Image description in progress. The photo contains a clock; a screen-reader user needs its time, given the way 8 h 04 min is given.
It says 3 h 44 min
